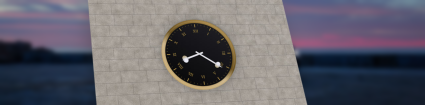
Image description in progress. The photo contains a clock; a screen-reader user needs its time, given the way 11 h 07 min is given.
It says 8 h 21 min
